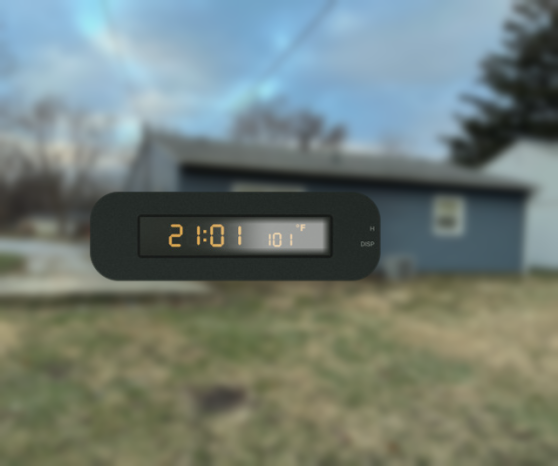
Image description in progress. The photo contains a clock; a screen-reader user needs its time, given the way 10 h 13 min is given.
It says 21 h 01 min
